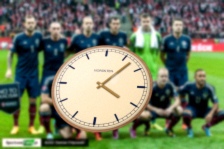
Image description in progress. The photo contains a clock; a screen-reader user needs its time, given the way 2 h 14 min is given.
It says 4 h 07 min
